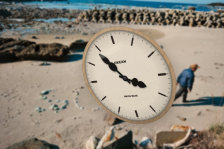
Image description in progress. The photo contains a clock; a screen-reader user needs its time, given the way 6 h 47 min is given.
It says 3 h 54 min
